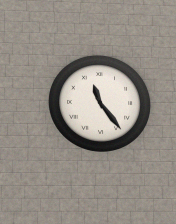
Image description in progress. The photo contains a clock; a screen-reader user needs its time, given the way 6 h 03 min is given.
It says 11 h 24 min
